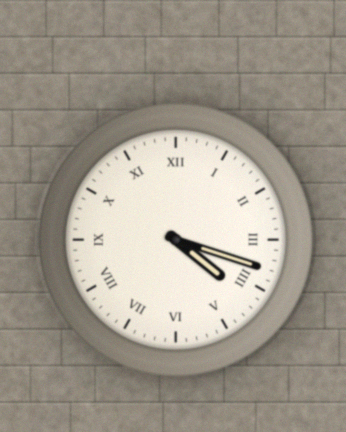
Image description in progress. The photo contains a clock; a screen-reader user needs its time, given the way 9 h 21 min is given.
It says 4 h 18 min
